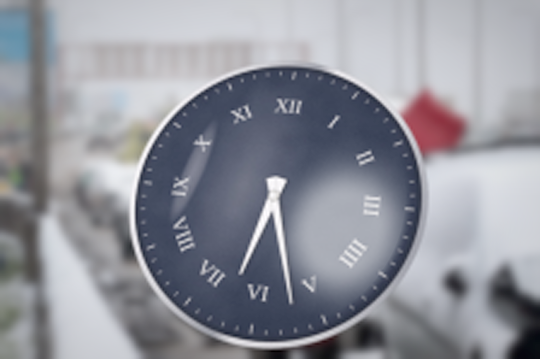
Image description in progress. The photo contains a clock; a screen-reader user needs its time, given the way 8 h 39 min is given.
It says 6 h 27 min
